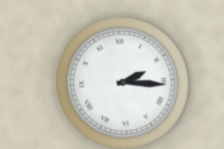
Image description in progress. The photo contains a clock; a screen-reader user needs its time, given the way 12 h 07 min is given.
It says 2 h 16 min
